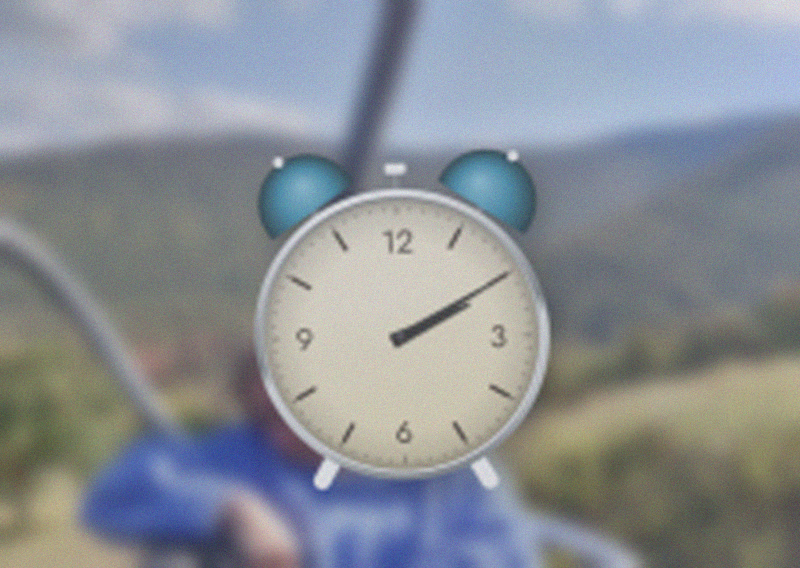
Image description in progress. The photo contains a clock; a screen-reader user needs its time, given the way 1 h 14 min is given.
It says 2 h 10 min
